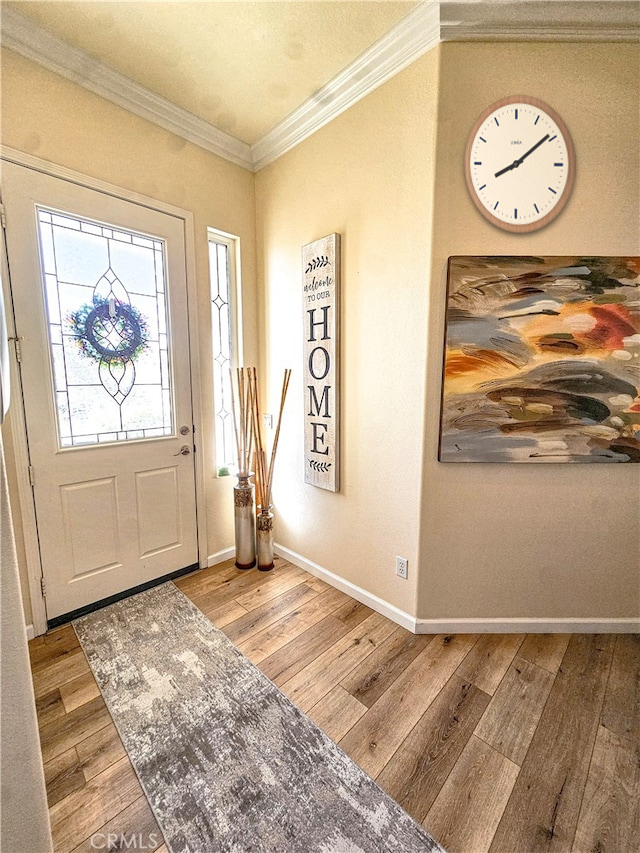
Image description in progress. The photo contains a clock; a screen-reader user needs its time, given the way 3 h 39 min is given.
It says 8 h 09 min
